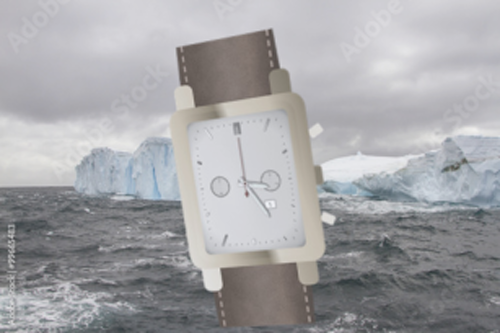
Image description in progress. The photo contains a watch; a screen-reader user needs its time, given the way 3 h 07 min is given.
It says 3 h 25 min
